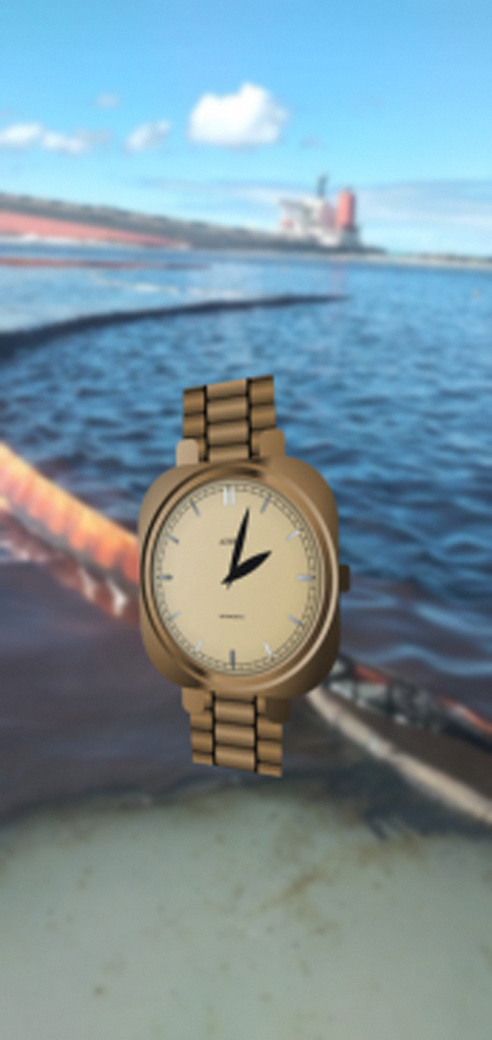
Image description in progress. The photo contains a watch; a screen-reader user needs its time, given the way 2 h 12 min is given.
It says 2 h 03 min
